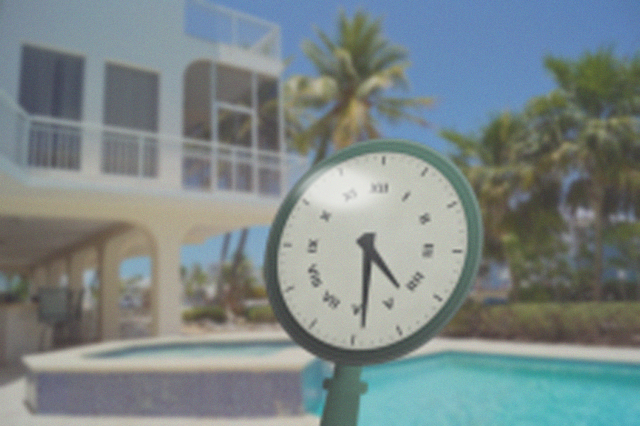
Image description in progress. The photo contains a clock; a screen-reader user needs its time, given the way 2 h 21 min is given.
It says 4 h 29 min
